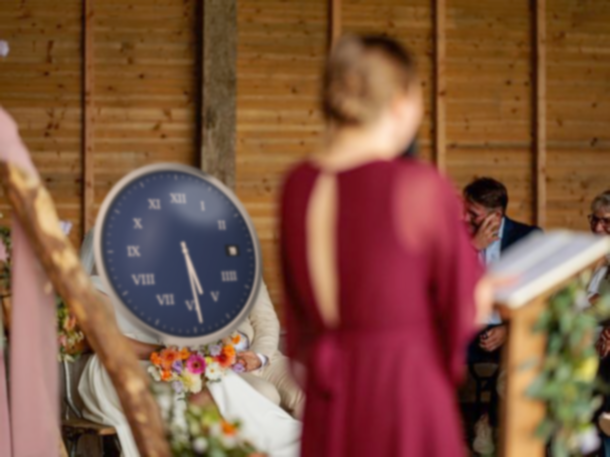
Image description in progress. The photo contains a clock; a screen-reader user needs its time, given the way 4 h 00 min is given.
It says 5 h 29 min
